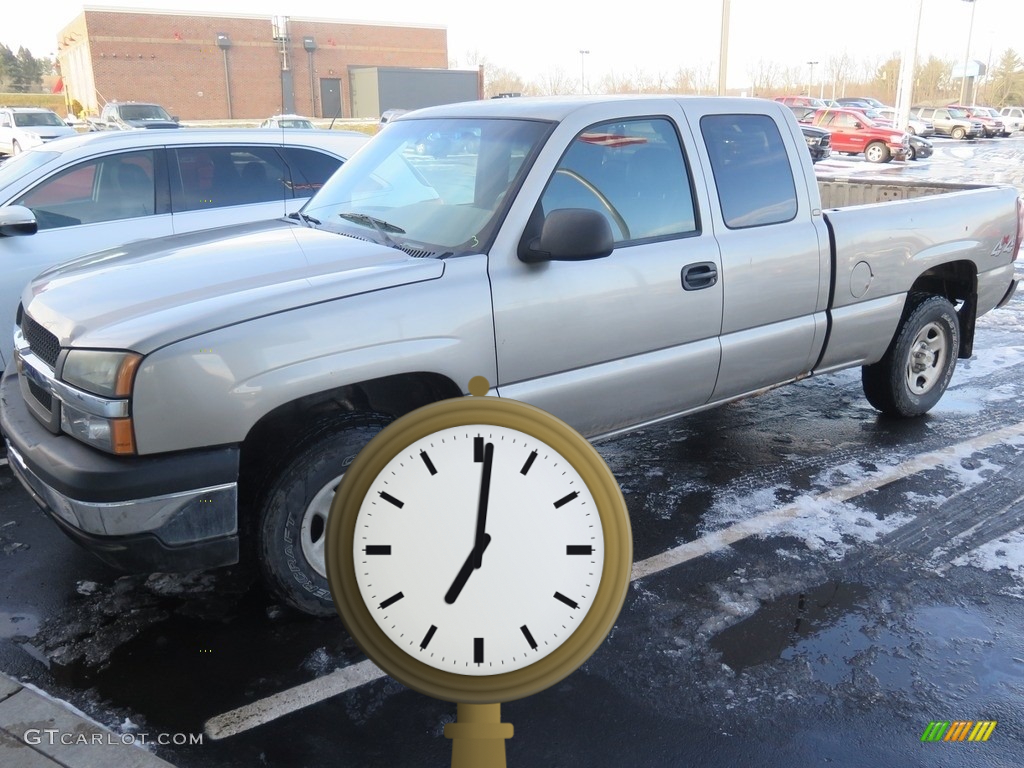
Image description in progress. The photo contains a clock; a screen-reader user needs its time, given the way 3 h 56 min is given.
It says 7 h 01 min
